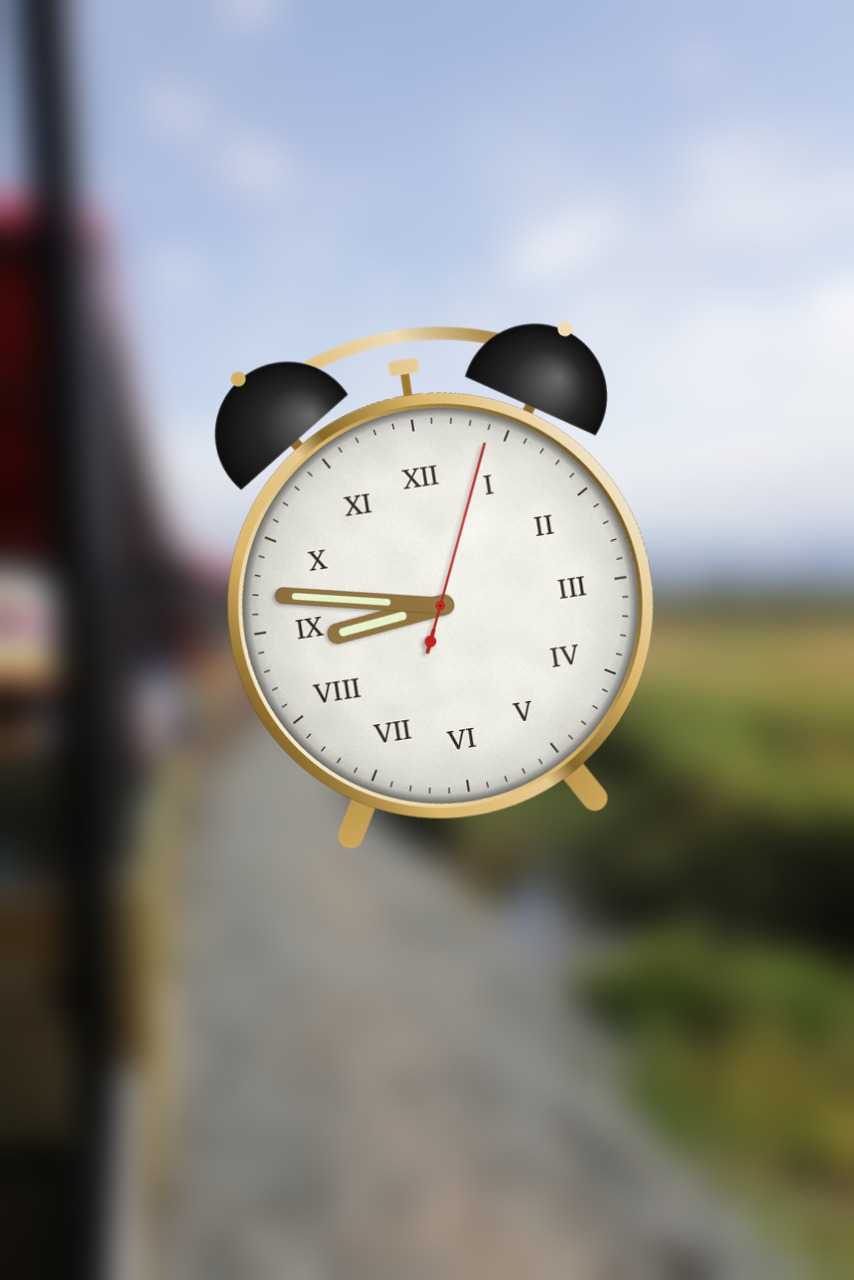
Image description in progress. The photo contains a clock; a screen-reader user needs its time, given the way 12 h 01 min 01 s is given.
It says 8 h 47 min 04 s
